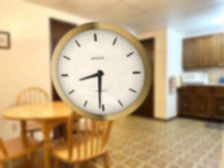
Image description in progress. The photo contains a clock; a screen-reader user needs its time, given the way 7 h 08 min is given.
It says 8 h 31 min
